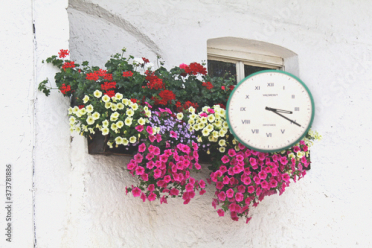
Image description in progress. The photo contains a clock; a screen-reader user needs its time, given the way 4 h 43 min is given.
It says 3 h 20 min
